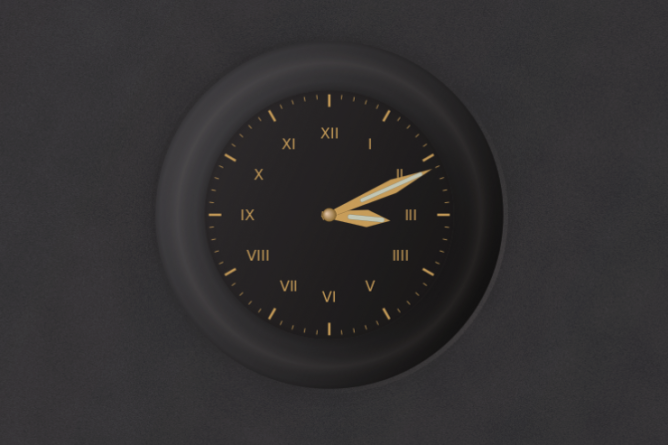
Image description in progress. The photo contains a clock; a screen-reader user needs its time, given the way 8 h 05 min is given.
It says 3 h 11 min
